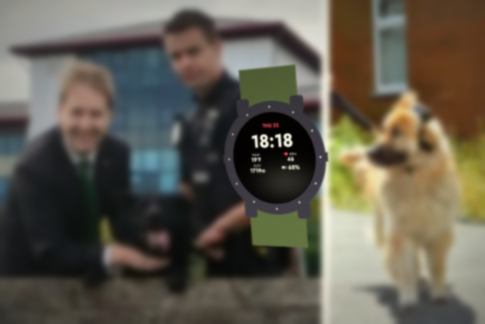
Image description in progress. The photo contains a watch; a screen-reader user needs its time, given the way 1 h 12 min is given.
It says 18 h 18 min
